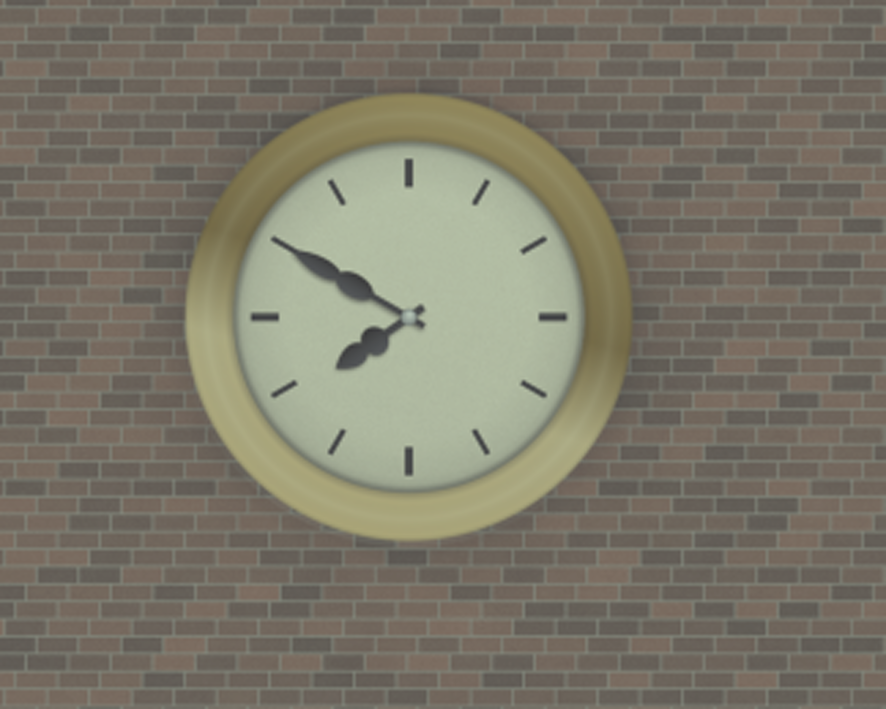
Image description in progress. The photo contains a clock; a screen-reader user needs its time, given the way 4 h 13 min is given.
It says 7 h 50 min
